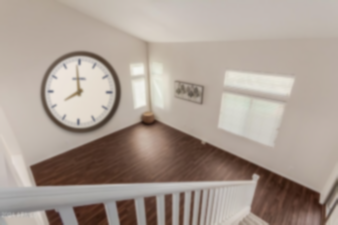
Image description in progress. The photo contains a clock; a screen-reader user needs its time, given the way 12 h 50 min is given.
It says 7 h 59 min
